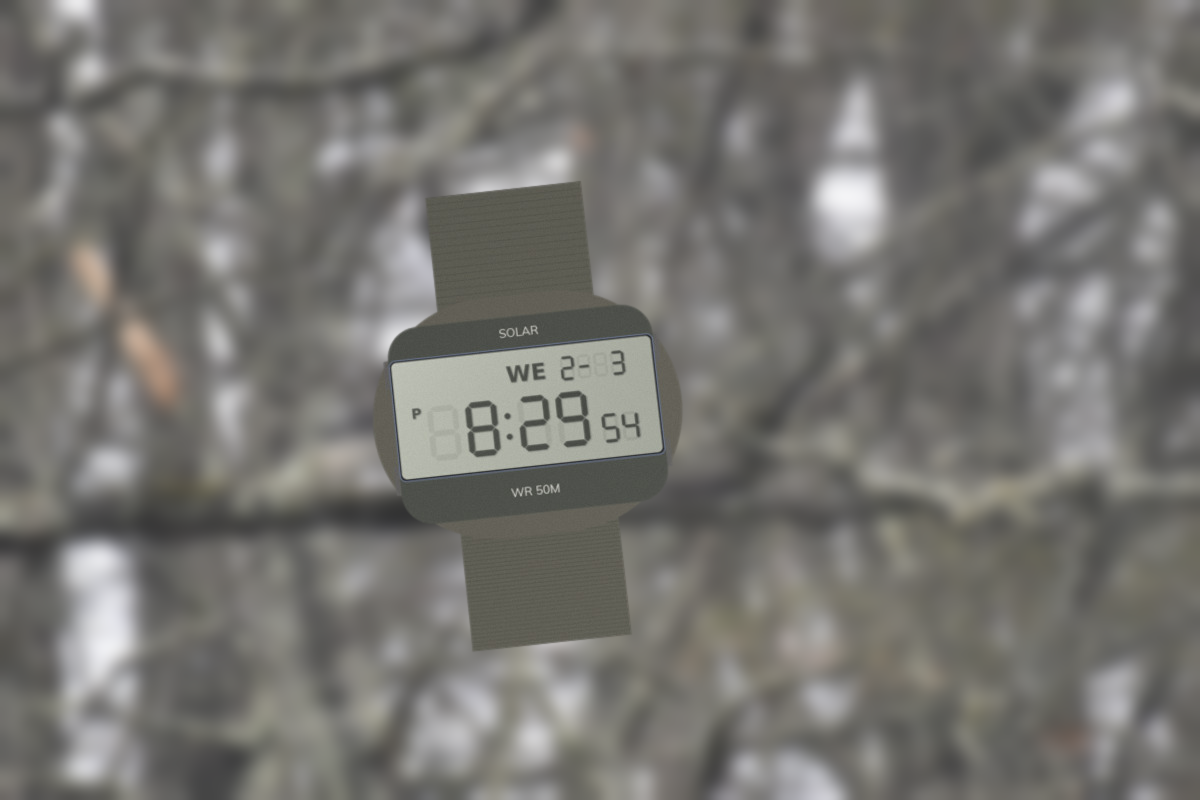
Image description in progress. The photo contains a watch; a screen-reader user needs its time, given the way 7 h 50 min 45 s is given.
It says 8 h 29 min 54 s
